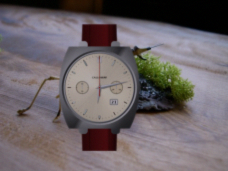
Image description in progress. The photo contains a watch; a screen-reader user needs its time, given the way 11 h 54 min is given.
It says 6 h 13 min
